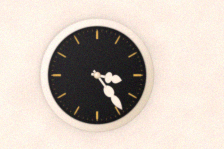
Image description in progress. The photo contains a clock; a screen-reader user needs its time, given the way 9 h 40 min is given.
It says 3 h 24 min
